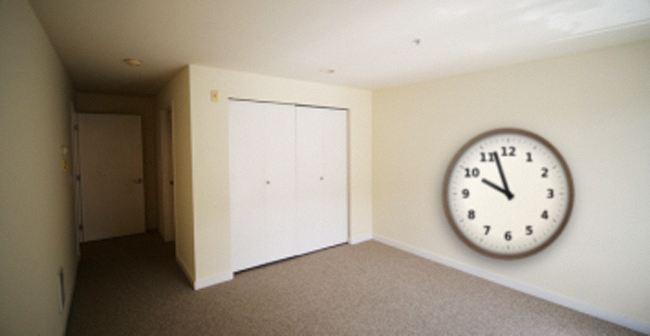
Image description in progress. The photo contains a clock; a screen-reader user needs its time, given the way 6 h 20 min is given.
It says 9 h 57 min
